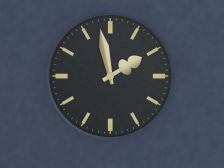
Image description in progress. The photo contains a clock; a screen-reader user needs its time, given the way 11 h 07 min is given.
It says 1 h 58 min
